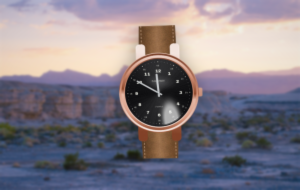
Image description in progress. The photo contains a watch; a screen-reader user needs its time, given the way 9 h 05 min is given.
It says 11 h 50 min
